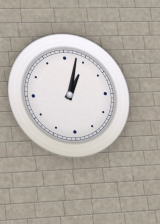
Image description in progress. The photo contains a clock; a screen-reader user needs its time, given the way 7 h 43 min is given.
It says 1 h 03 min
